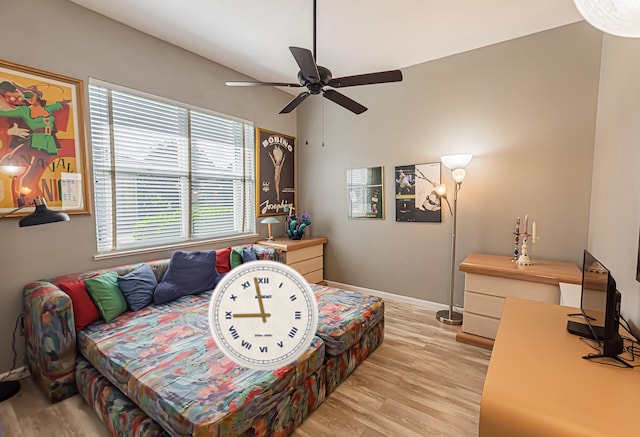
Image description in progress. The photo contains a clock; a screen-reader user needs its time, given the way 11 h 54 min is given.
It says 8 h 58 min
